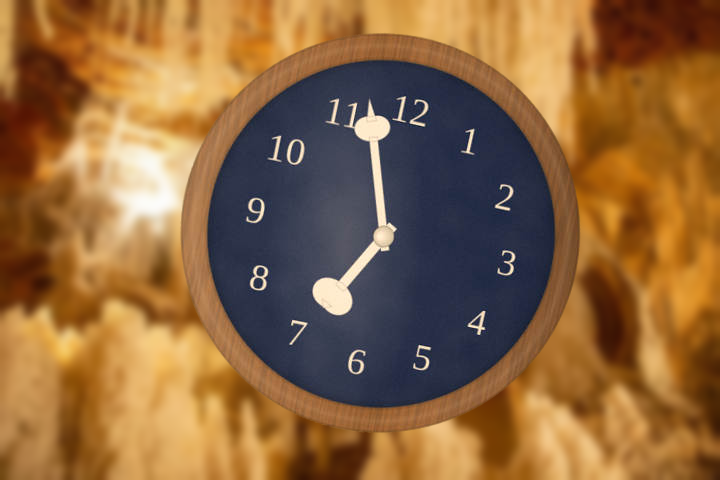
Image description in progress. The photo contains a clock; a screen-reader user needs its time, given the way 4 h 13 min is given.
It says 6 h 57 min
